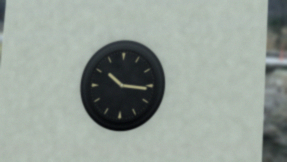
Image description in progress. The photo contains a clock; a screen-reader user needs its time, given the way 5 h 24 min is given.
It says 10 h 16 min
